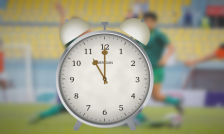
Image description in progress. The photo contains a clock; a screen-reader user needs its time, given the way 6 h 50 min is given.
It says 11 h 00 min
